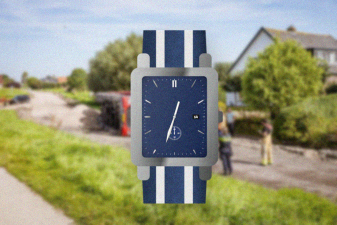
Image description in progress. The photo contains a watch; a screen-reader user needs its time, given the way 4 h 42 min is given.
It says 12 h 33 min
